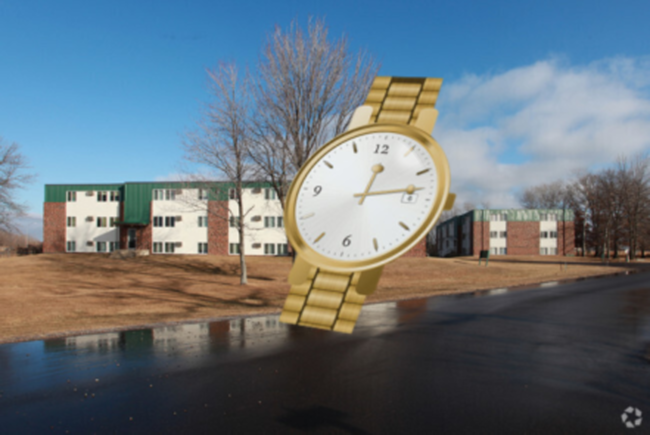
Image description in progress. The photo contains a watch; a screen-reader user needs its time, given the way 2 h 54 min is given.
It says 12 h 13 min
